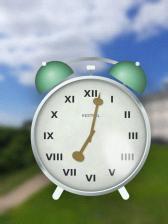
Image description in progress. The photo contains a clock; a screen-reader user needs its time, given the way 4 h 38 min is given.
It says 7 h 02 min
